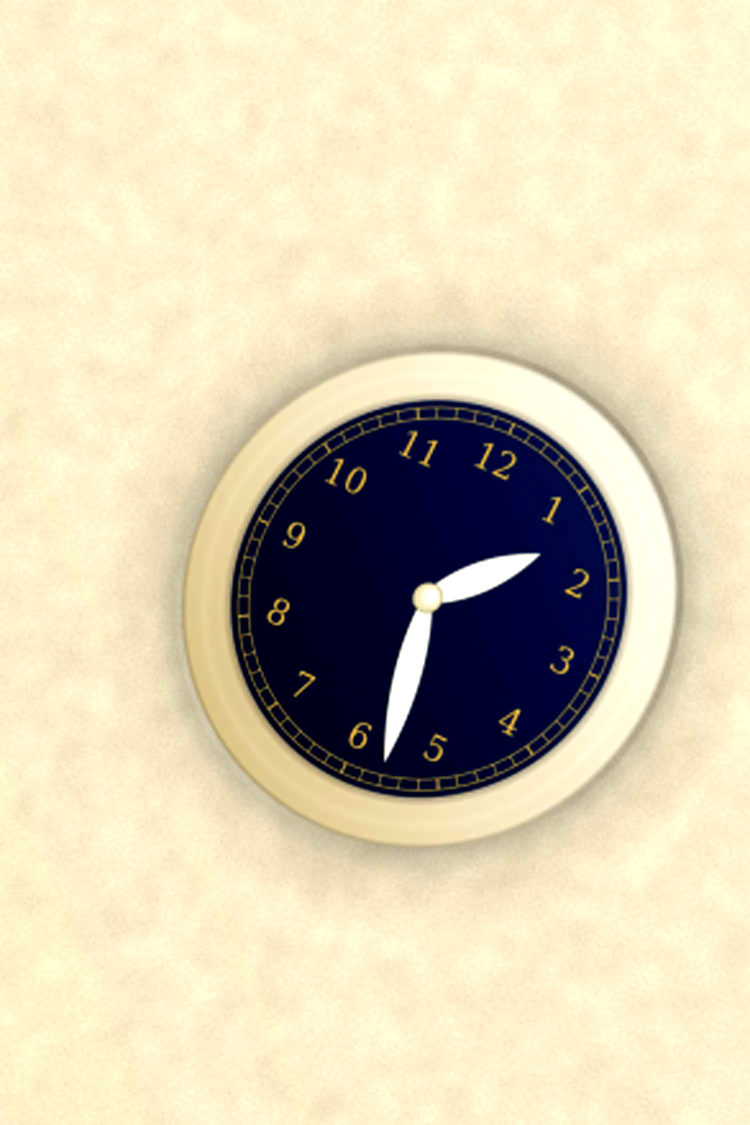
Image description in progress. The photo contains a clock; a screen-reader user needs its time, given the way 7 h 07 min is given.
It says 1 h 28 min
